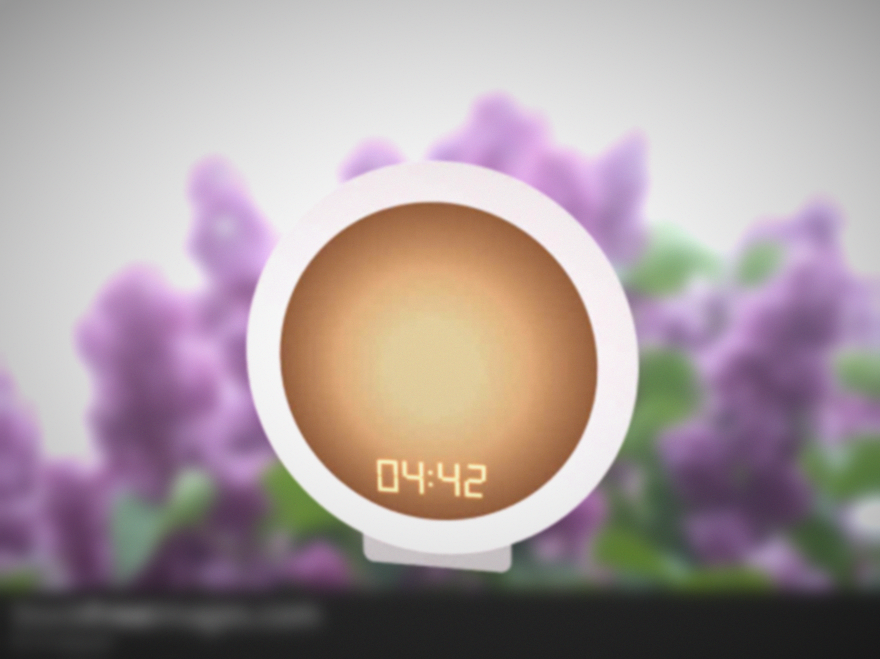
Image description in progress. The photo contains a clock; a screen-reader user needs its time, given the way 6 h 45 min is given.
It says 4 h 42 min
